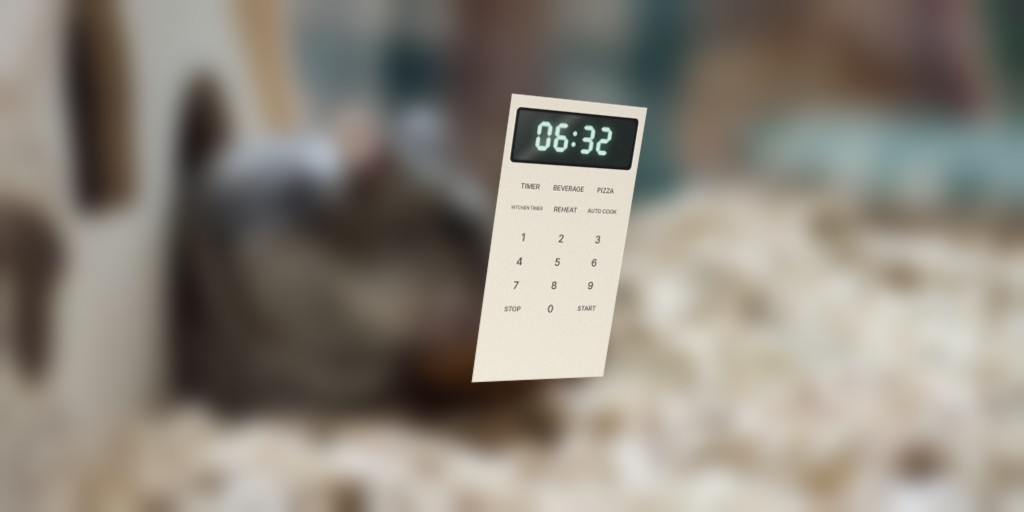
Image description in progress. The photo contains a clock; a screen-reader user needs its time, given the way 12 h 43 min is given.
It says 6 h 32 min
